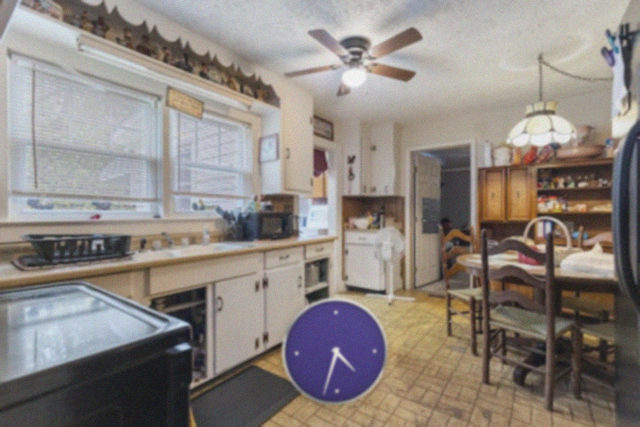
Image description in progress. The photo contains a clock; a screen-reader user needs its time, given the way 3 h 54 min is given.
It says 4 h 33 min
